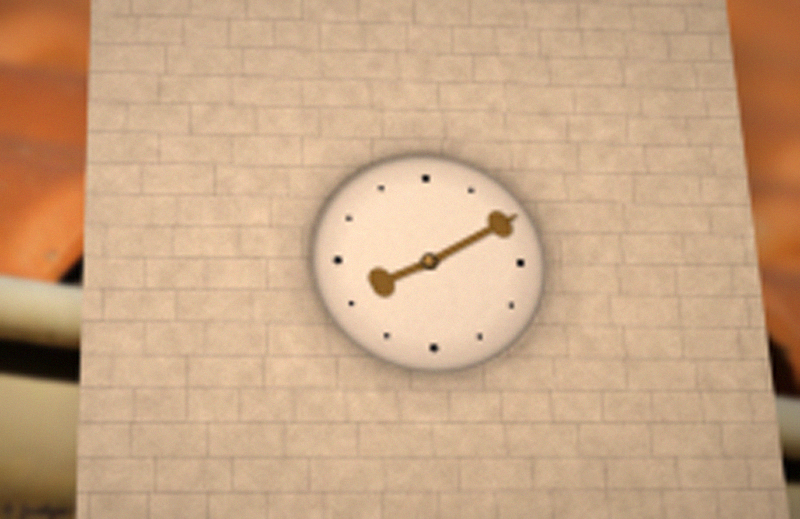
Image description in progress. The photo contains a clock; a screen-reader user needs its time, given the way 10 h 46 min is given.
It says 8 h 10 min
